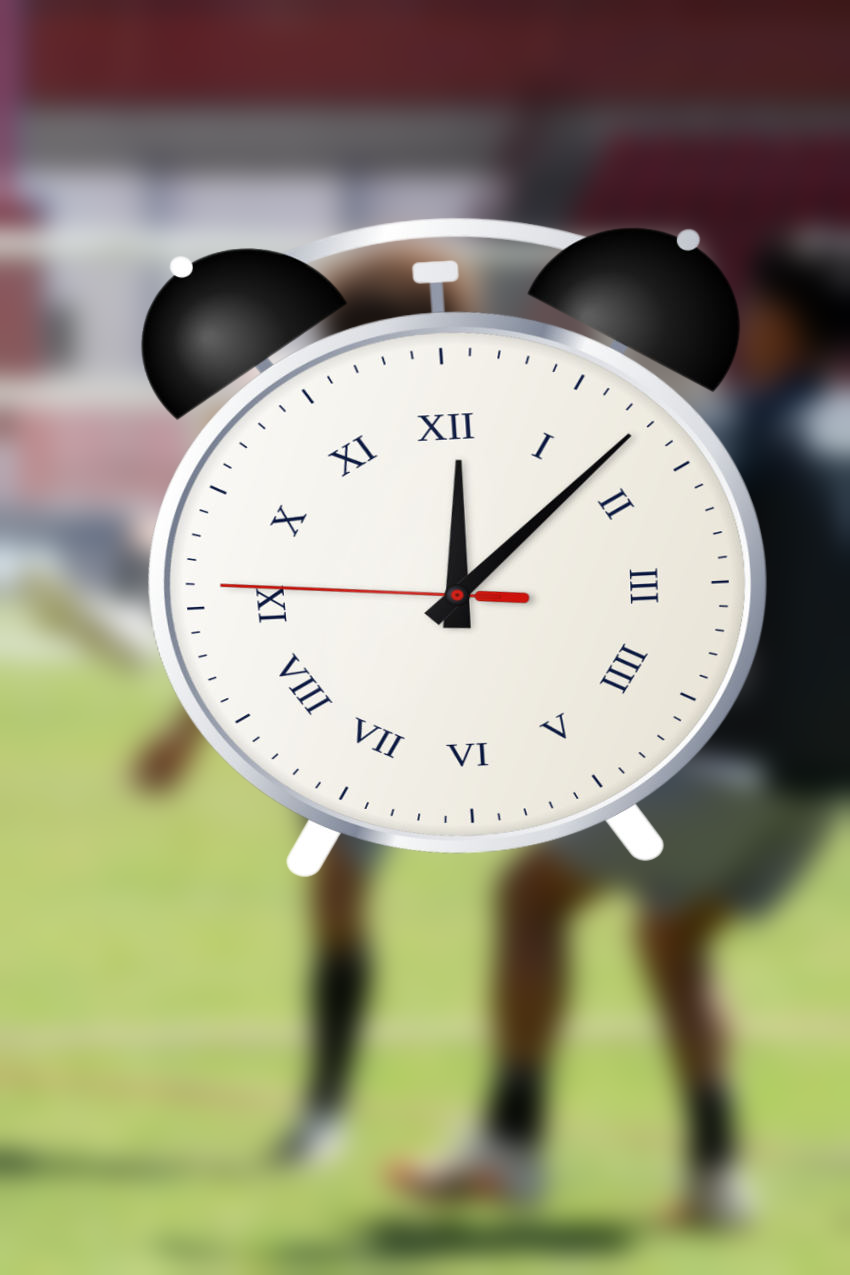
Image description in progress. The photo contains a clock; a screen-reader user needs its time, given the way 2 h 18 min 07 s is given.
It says 12 h 07 min 46 s
